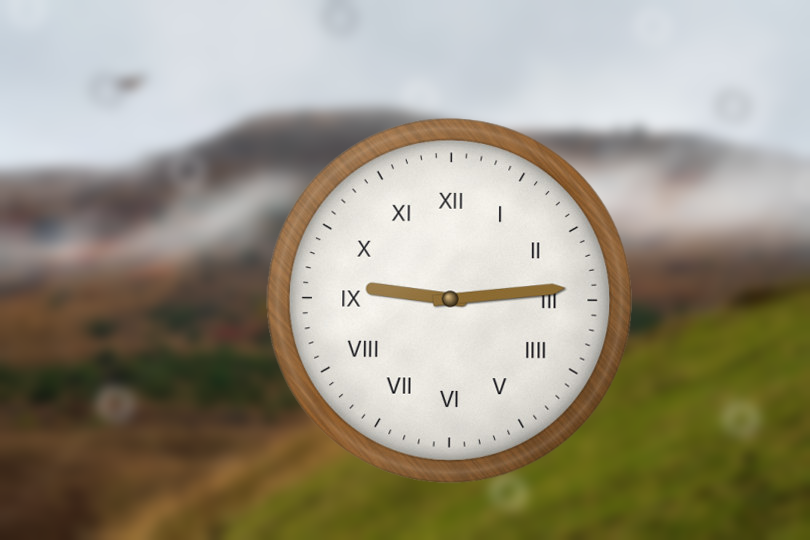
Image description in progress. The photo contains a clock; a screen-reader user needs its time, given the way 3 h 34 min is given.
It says 9 h 14 min
